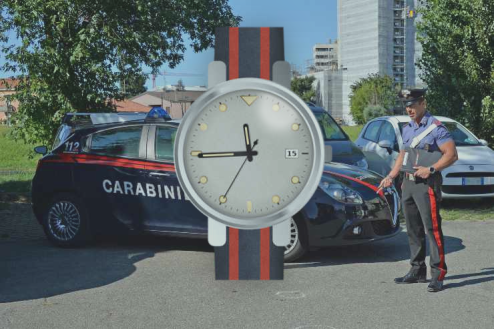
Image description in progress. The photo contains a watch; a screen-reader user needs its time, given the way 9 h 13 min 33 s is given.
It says 11 h 44 min 35 s
